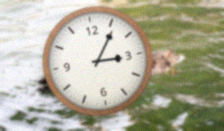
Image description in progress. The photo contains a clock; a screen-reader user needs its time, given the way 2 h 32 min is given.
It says 3 h 06 min
